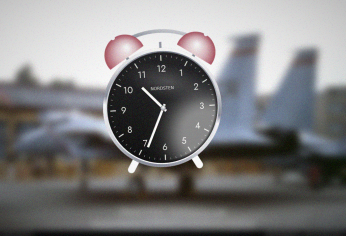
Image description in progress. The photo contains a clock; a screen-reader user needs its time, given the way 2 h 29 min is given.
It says 10 h 34 min
